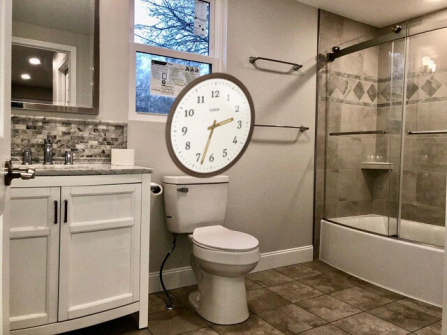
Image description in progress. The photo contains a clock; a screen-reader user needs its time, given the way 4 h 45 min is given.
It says 2 h 33 min
